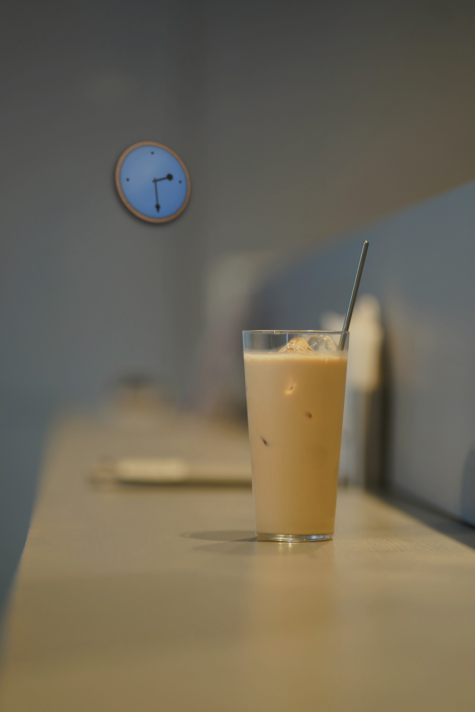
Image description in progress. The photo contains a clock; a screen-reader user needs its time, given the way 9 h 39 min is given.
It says 2 h 30 min
